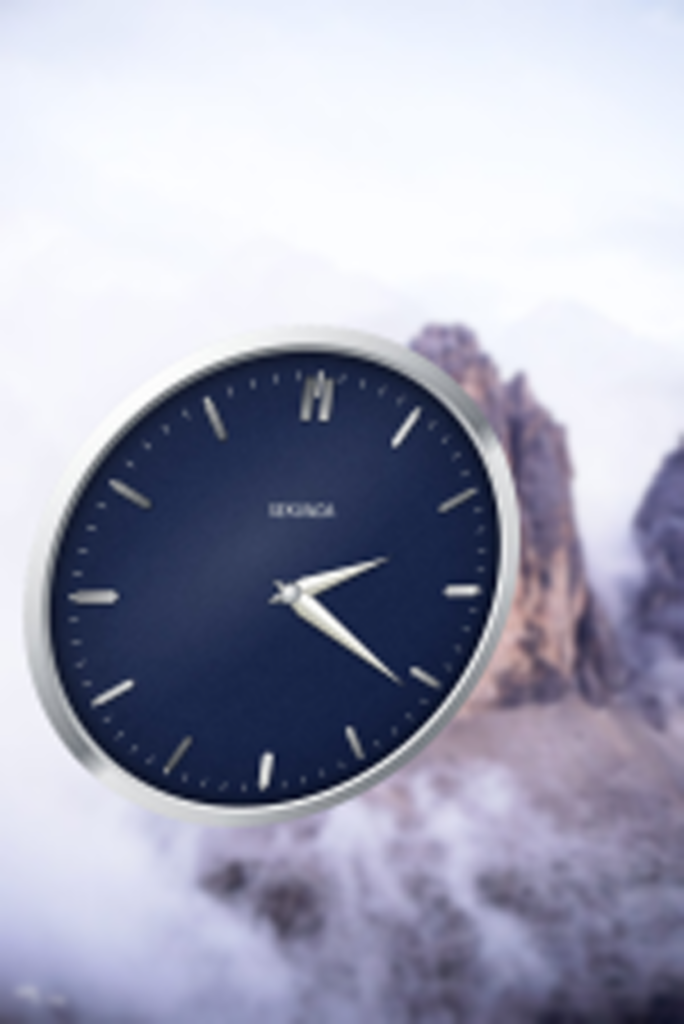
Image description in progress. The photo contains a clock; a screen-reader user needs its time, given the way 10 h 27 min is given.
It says 2 h 21 min
